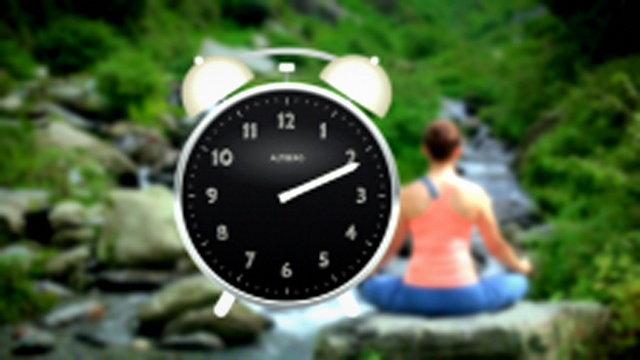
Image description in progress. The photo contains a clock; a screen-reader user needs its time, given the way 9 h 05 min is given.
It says 2 h 11 min
